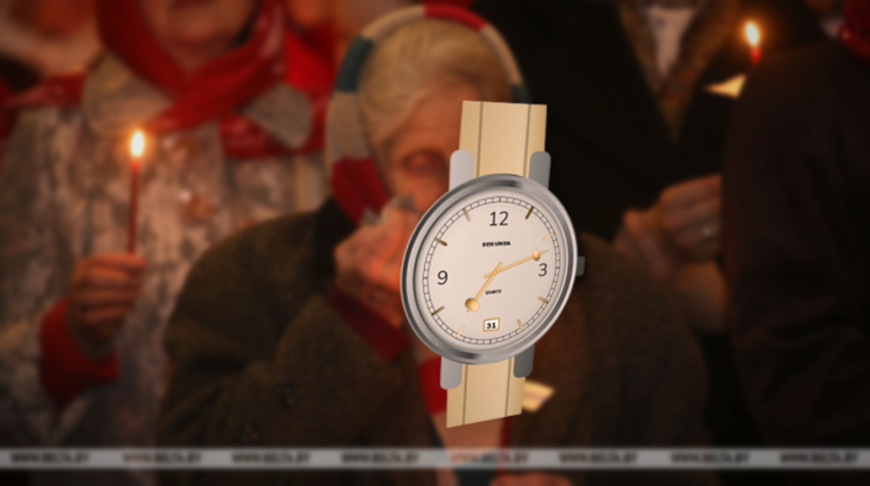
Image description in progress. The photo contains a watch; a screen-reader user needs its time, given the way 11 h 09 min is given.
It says 7 h 12 min
